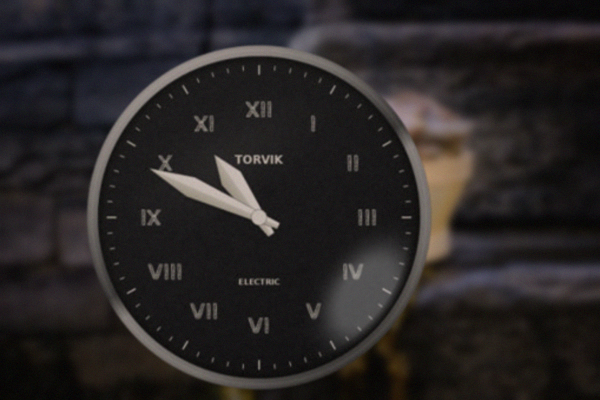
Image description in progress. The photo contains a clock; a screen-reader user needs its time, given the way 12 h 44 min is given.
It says 10 h 49 min
